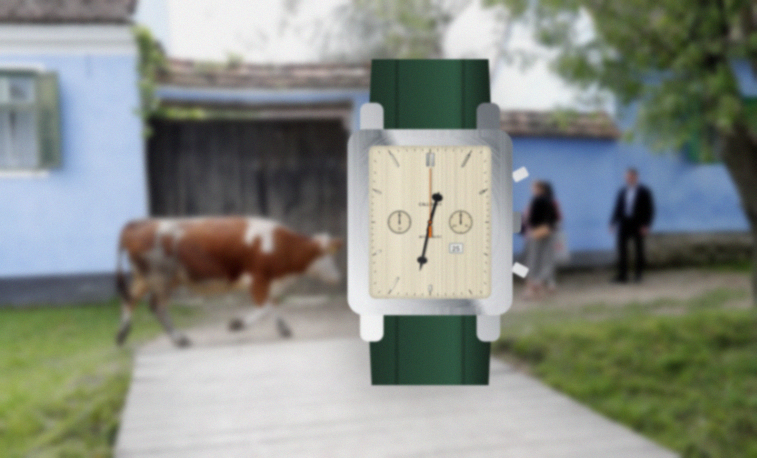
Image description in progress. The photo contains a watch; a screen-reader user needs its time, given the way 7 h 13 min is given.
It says 12 h 32 min
